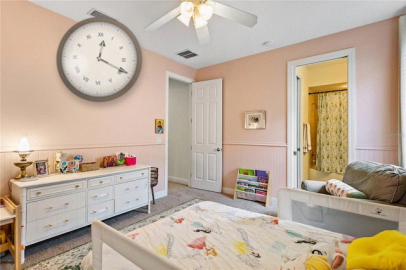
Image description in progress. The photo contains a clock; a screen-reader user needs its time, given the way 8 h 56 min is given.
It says 12 h 19 min
